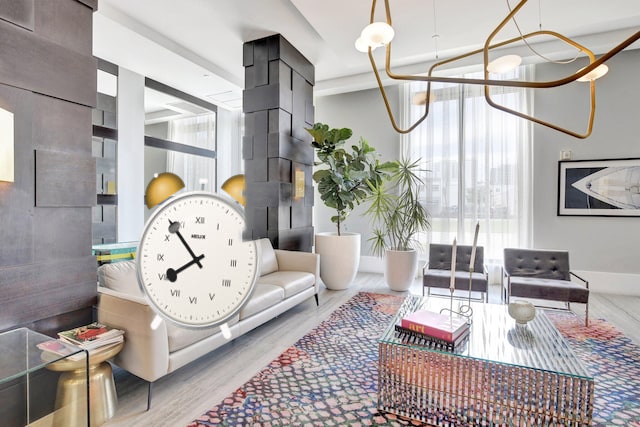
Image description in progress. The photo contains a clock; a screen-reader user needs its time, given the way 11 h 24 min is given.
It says 7 h 53 min
